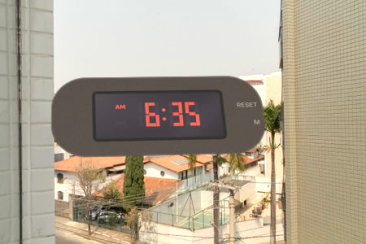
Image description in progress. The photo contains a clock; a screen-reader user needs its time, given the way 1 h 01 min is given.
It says 6 h 35 min
